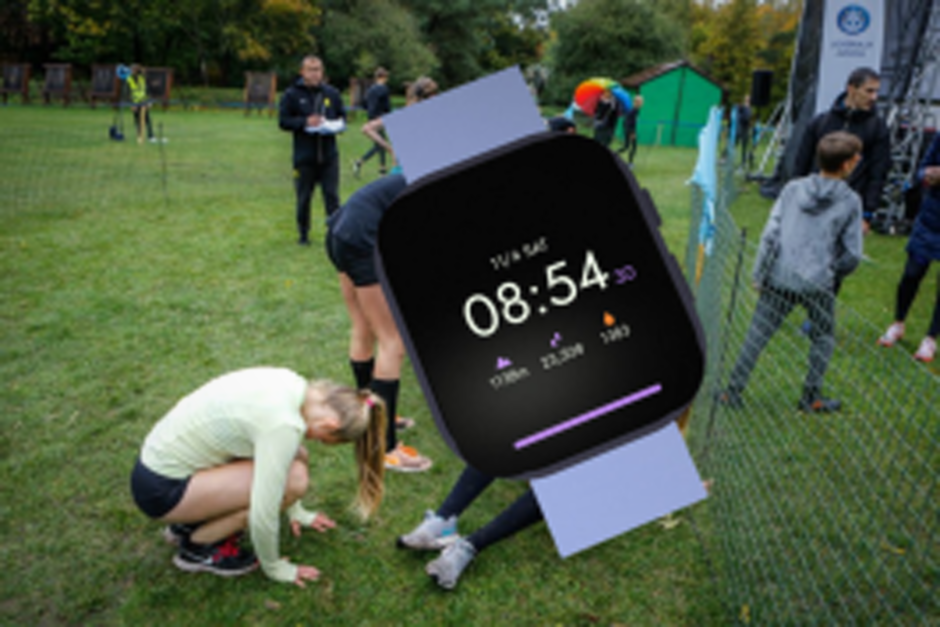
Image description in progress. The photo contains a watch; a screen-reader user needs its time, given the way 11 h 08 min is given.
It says 8 h 54 min
